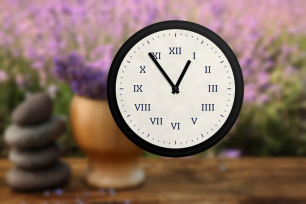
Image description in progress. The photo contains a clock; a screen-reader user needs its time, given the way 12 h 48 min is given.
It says 12 h 54 min
